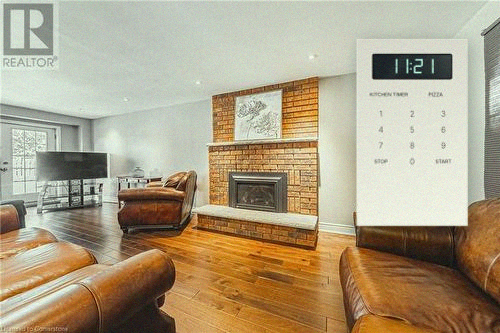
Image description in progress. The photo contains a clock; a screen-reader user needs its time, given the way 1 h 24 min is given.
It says 11 h 21 min
